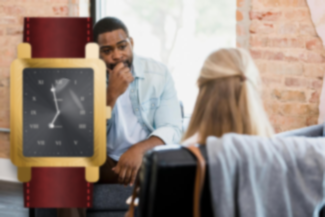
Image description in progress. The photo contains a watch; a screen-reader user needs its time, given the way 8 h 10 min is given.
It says 6 h 58 min
